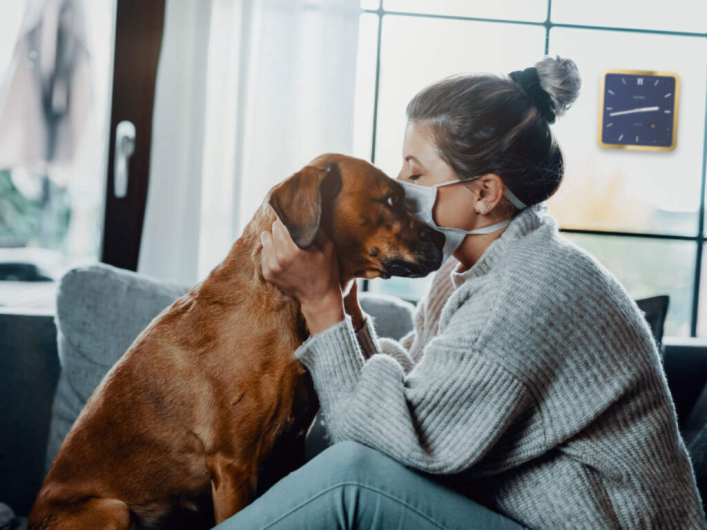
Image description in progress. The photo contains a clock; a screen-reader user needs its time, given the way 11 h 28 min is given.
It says 2 h 43 min
